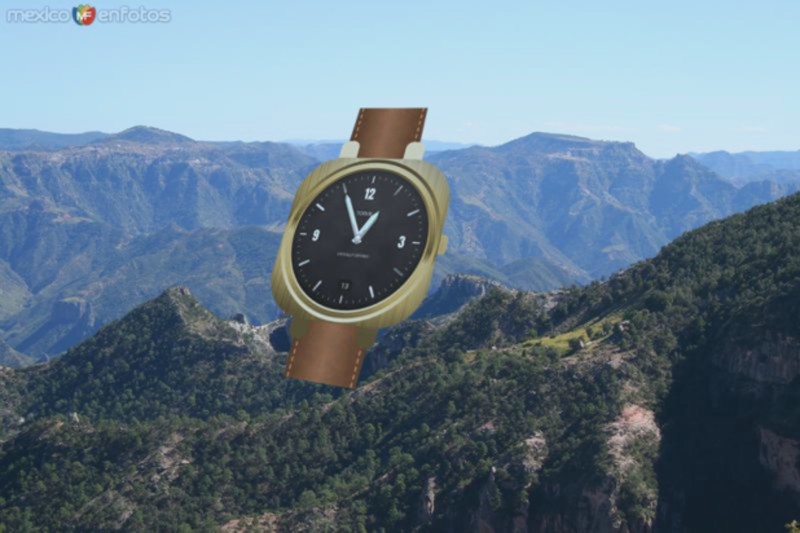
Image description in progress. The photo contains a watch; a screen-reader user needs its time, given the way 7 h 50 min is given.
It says 12 h 55 min
